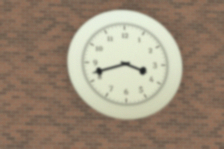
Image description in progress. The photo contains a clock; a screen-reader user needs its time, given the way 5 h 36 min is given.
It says 3 h 42 min
